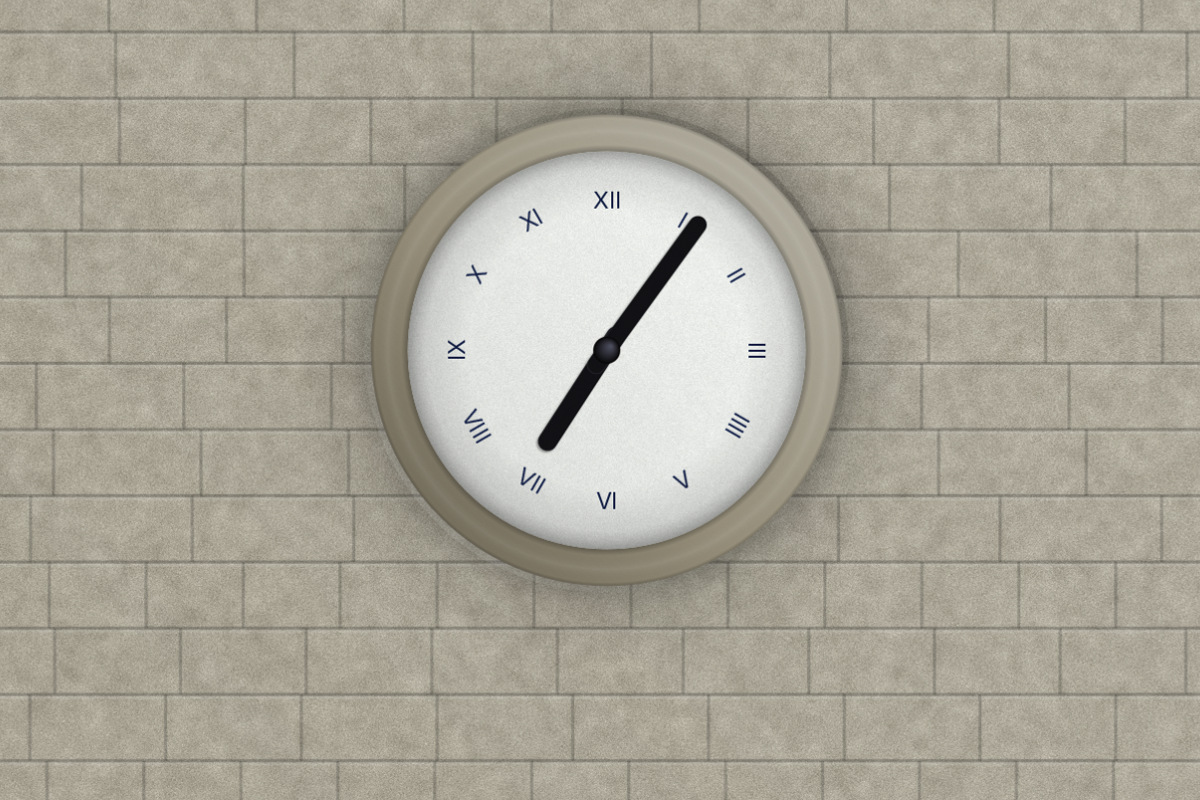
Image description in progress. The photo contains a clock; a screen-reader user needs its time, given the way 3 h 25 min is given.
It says 7 h 06 min
